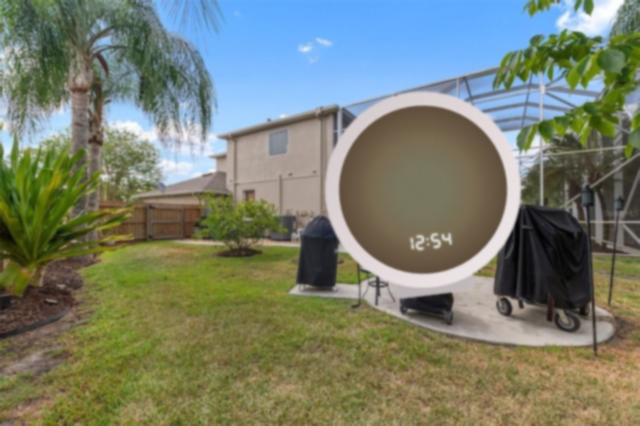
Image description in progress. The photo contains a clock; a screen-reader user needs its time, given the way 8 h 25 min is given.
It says 12 h 54 min
